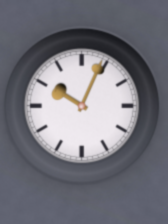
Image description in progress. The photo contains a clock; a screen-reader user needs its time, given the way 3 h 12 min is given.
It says 10 h 04 min
